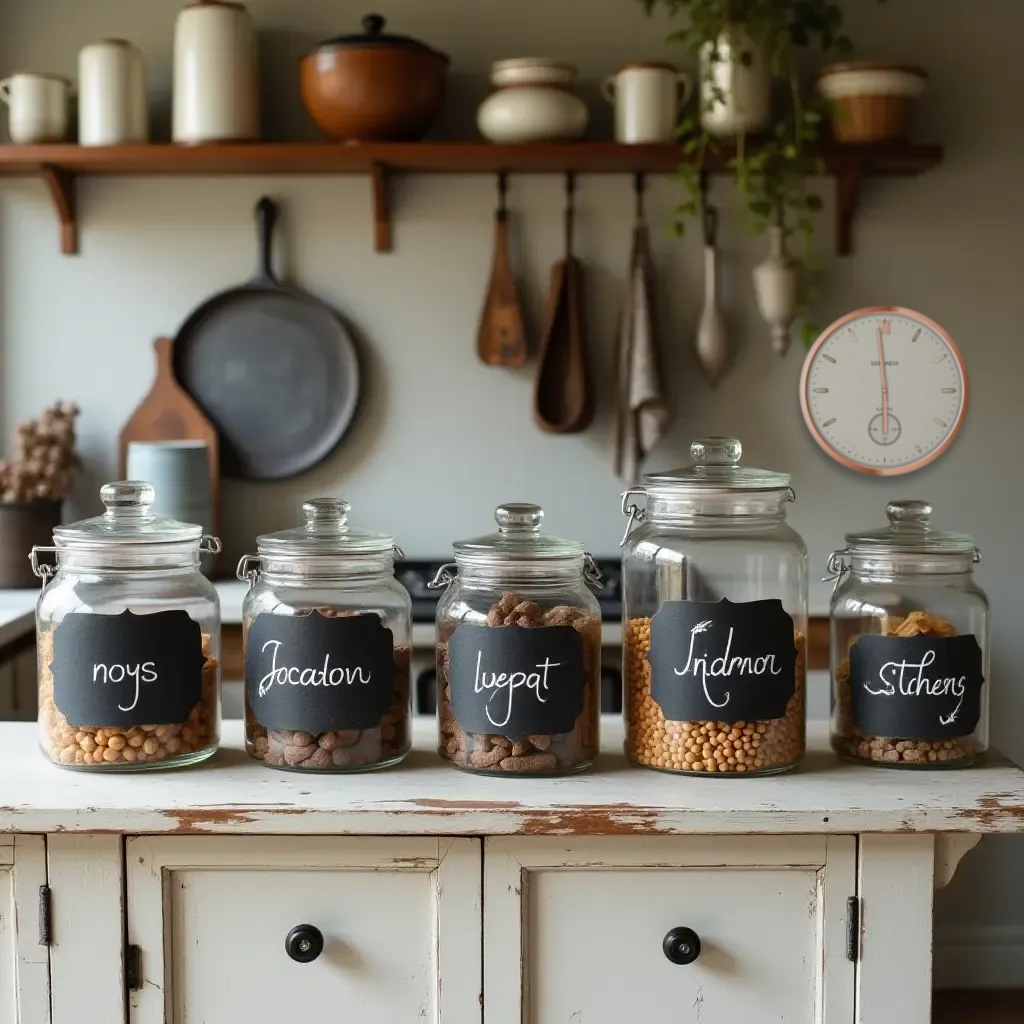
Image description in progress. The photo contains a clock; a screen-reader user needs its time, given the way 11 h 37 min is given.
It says 5 h 59 min
